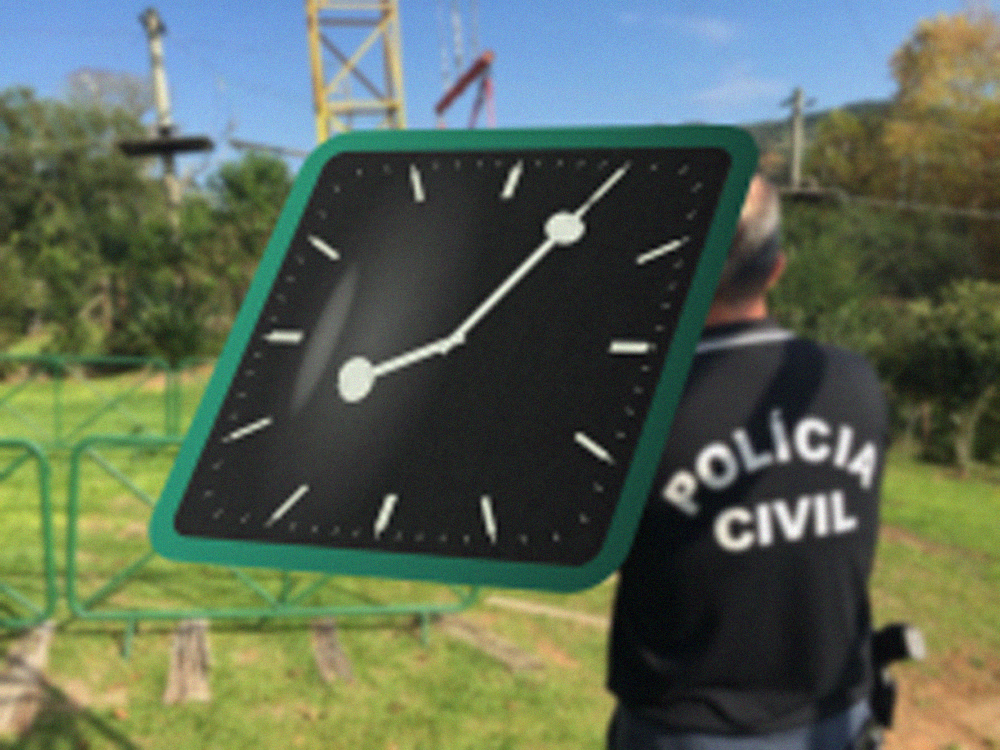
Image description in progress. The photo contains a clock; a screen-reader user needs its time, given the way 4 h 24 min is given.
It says 8 h 05 min
